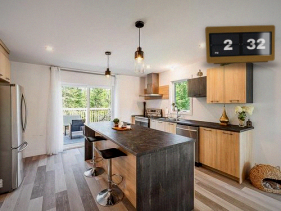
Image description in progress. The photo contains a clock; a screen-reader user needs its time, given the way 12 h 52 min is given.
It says 2 h 32 min
